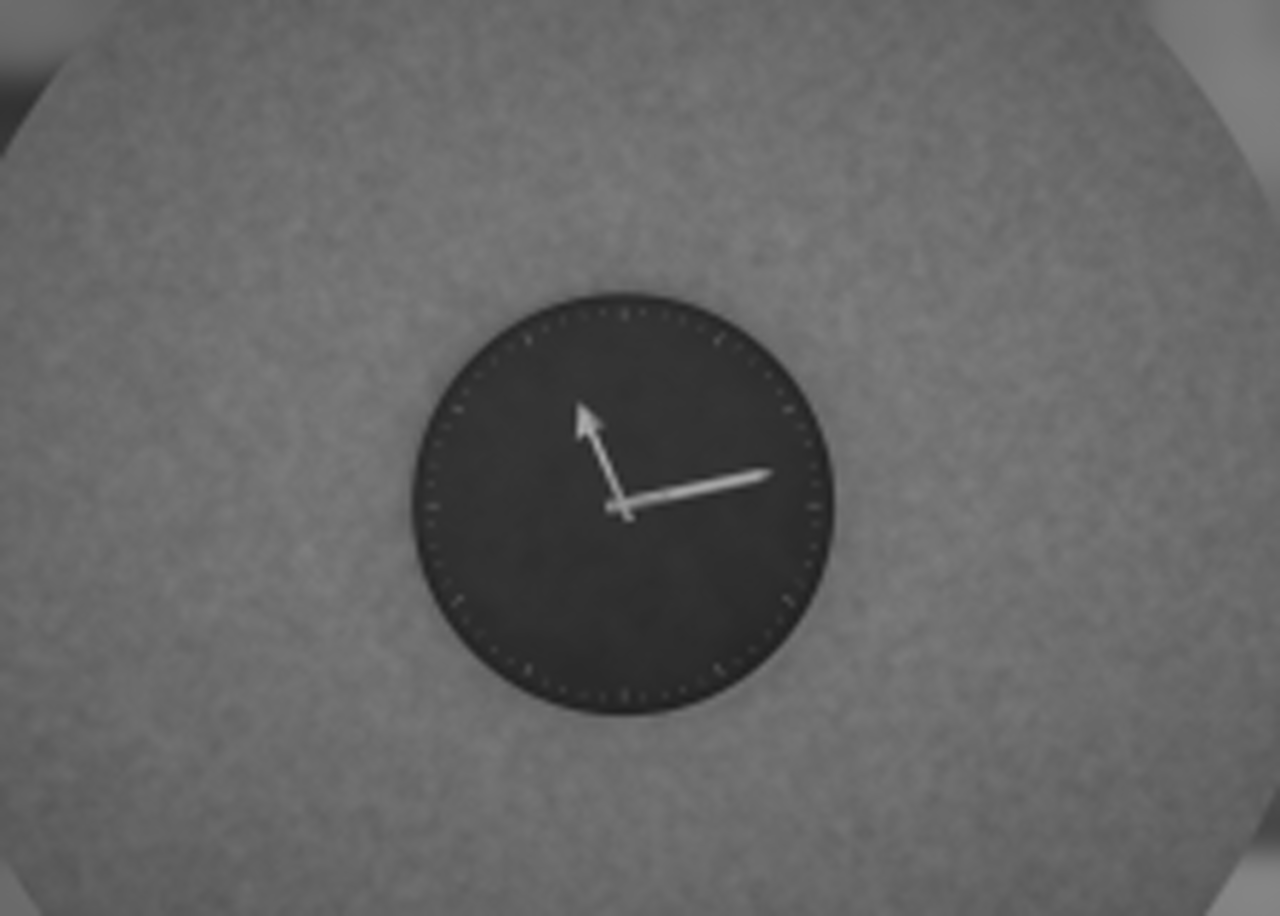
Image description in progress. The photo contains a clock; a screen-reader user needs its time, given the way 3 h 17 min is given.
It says 11 h 13 min
